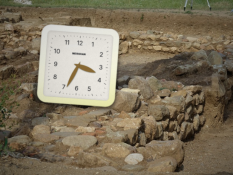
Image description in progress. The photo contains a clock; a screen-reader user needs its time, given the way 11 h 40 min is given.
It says 3 h 34 min
